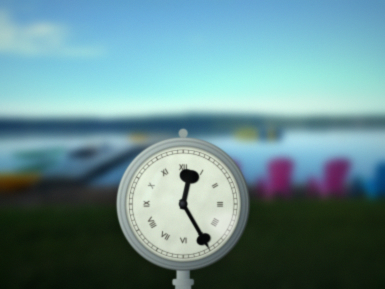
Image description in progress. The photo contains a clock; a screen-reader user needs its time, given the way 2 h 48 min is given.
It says 12 h 25 min
